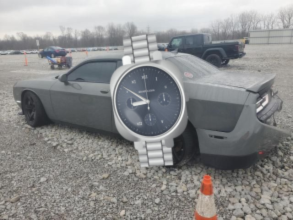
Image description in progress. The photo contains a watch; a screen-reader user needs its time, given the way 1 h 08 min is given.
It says 8 h 51 min
